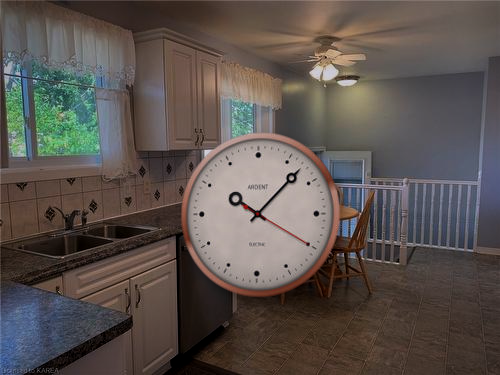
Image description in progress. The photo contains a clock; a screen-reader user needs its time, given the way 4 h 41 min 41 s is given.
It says 10 h 07 min 20 s
